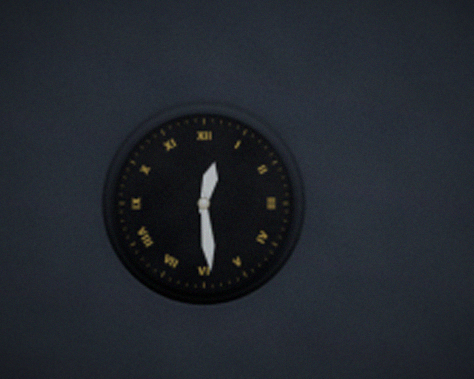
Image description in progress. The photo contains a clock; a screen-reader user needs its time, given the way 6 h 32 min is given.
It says 12 h 29 min
